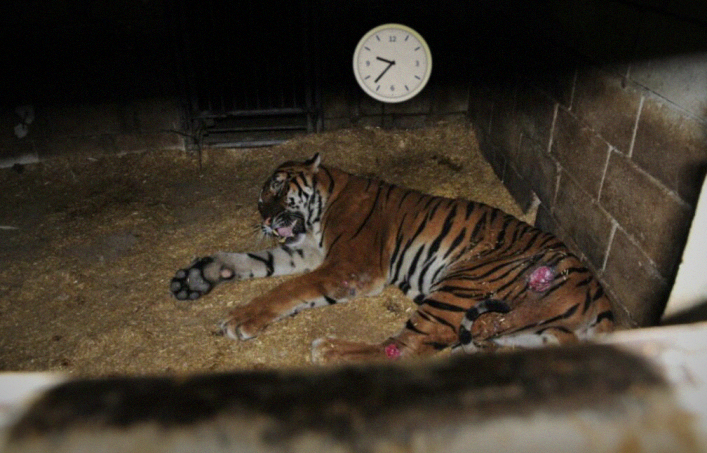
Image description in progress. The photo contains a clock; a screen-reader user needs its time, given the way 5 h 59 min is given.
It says 9 h 37 min
